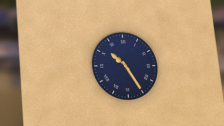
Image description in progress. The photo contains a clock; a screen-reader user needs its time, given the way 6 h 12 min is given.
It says 10 h 25 min
